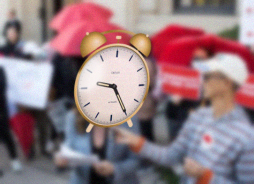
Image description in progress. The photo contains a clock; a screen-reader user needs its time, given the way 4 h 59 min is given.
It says 9 h 25 min
